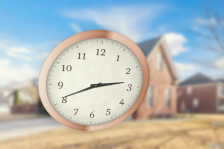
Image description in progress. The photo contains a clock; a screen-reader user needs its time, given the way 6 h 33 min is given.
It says 2 h 41 min
